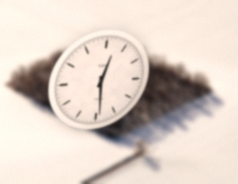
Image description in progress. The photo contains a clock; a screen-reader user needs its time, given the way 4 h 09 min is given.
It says 12 h 29 min
